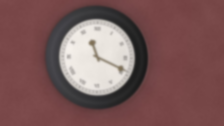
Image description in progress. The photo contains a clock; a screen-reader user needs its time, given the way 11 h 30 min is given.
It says 11 h 19 min
